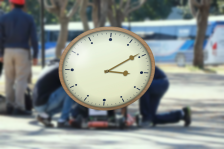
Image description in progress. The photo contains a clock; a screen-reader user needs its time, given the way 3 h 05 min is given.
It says 3 h 09 min
